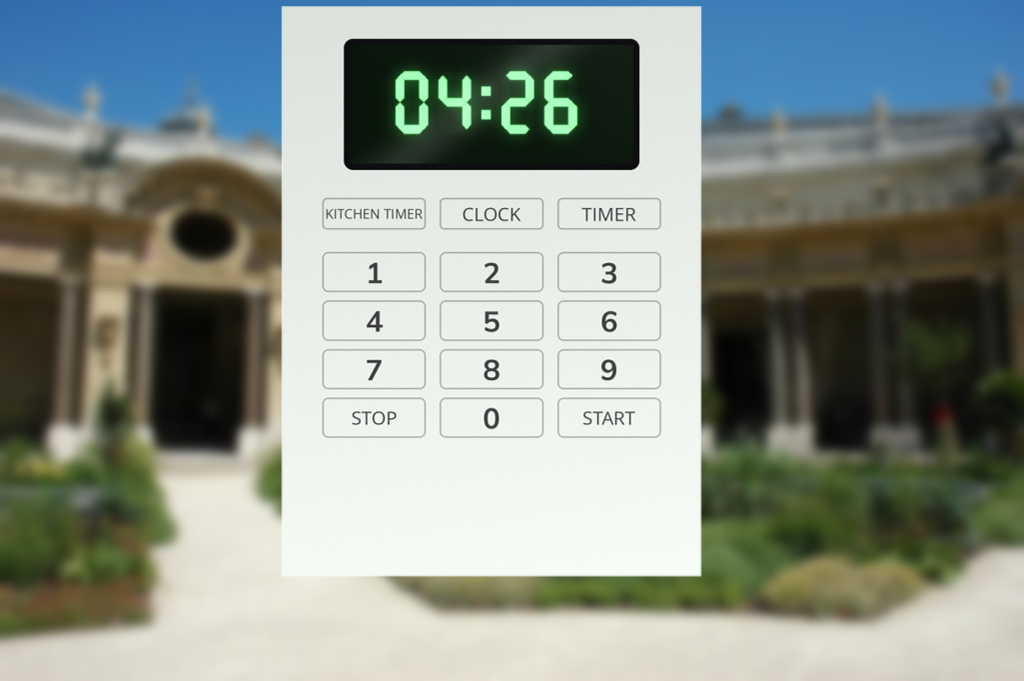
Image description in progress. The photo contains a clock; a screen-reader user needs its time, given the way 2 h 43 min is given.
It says 4 h 26 min
